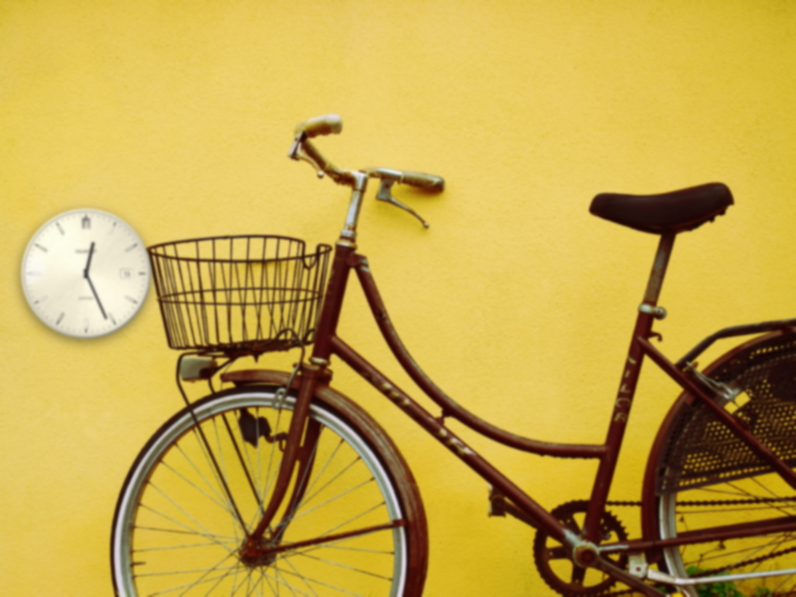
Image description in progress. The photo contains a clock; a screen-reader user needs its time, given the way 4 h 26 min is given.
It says 12 h 26 min
